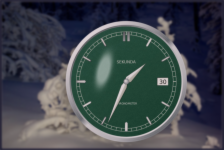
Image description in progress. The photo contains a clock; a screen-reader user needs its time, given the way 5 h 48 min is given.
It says 1 h 34 min
